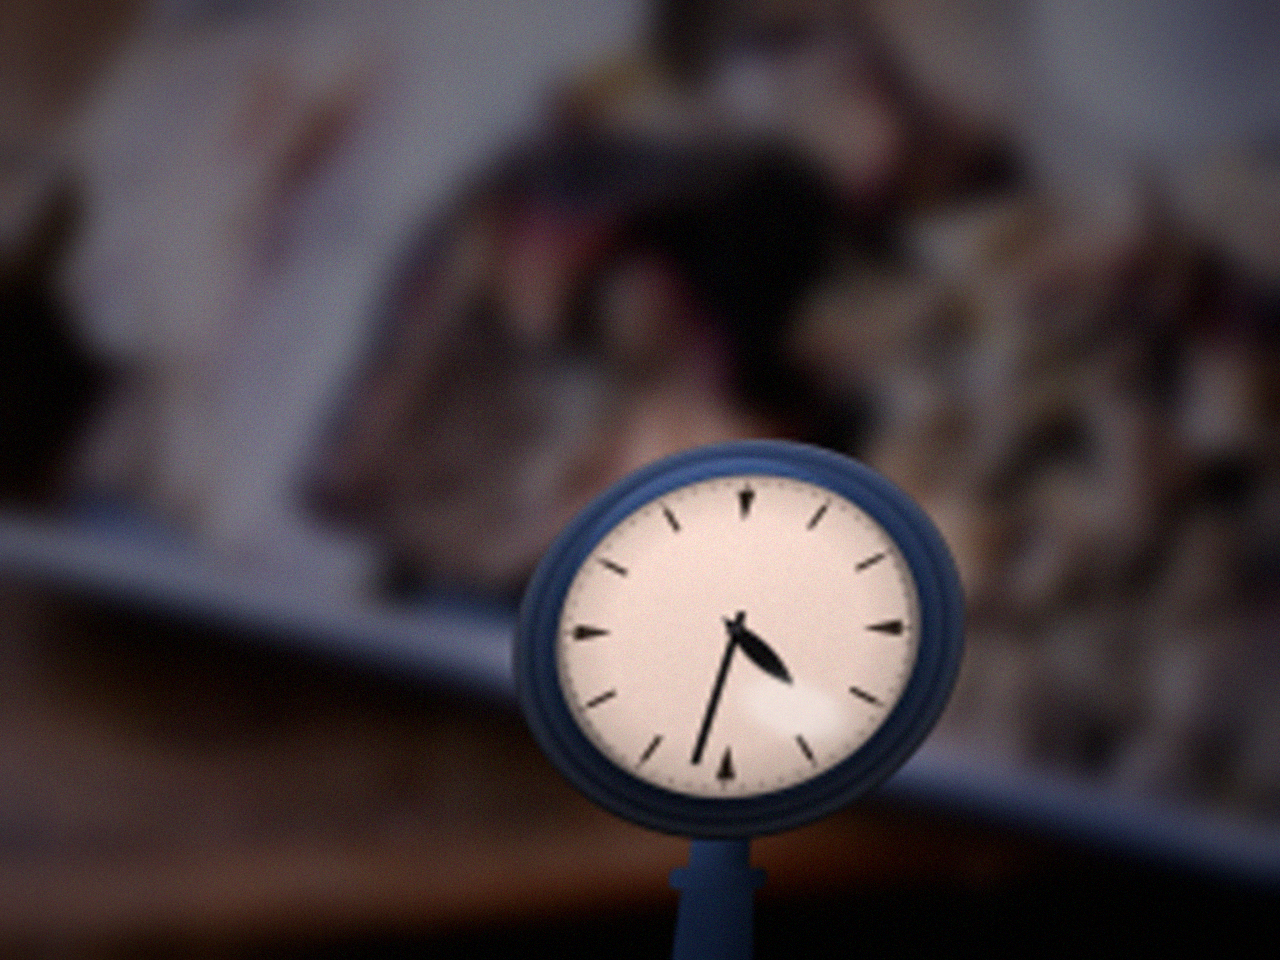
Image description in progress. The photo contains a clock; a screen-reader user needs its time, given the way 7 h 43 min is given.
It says 4 h 32 min
